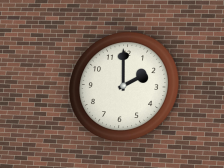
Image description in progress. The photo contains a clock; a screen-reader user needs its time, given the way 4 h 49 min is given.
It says 1 h 59 min
